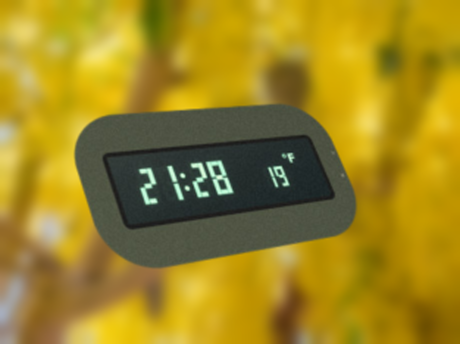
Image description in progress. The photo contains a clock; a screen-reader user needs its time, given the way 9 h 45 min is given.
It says 21 h 28 min
